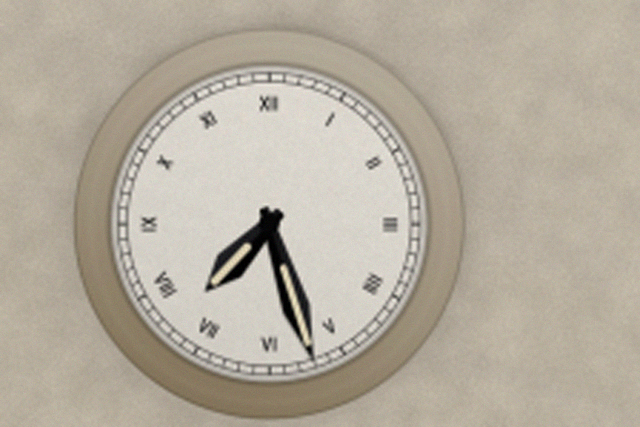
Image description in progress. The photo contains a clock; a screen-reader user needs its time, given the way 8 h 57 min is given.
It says 7 h 27 min
